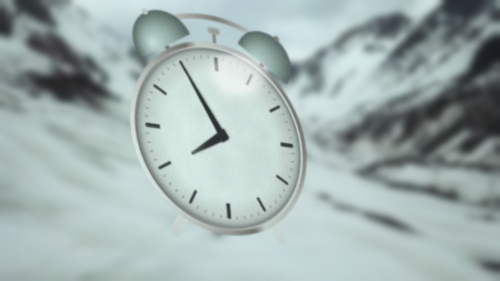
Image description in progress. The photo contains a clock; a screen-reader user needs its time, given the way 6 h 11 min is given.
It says 7 h 55 min
